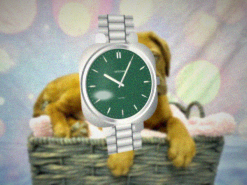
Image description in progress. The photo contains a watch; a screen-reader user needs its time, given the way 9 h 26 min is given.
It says 10 h 05 min
